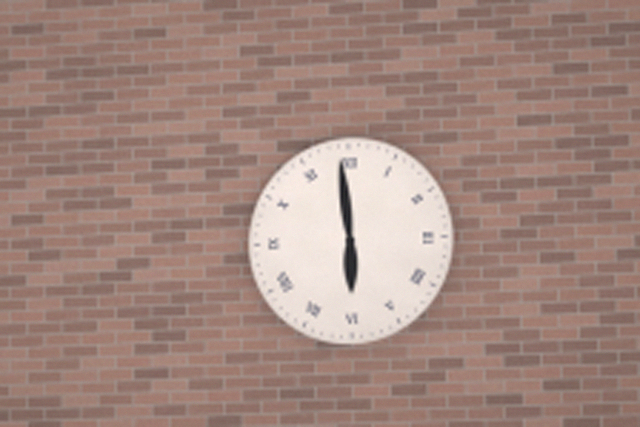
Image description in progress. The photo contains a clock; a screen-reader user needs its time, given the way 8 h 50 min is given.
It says 5 h 59 min
